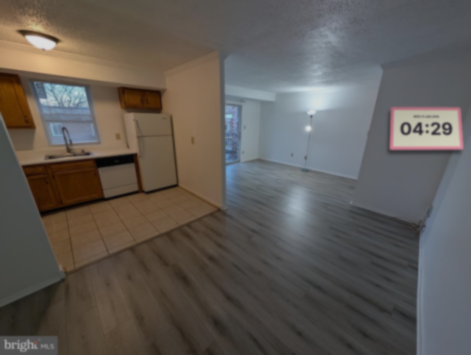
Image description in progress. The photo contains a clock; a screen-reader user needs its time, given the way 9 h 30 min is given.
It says 4 h 29 min
